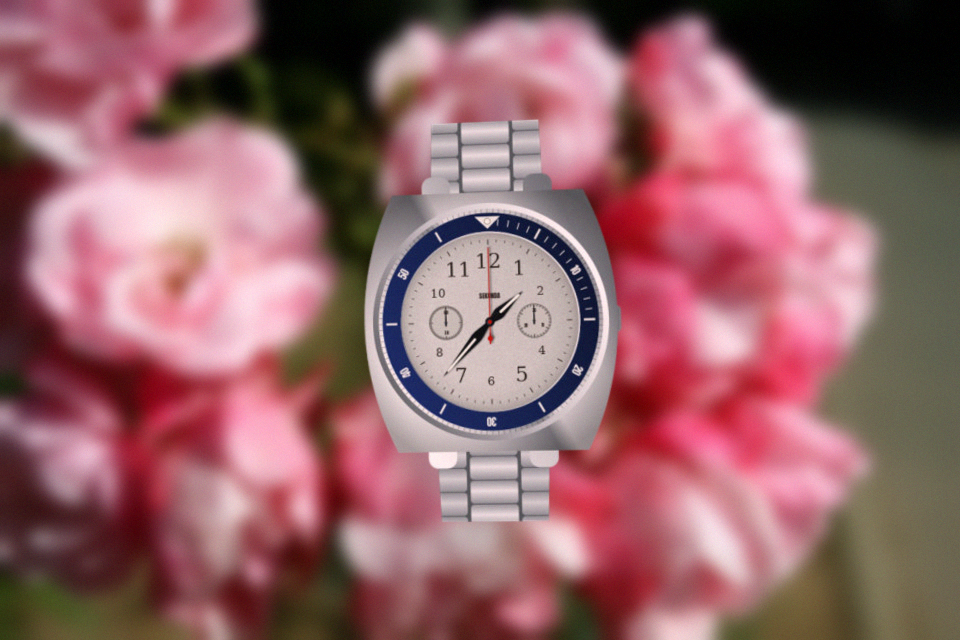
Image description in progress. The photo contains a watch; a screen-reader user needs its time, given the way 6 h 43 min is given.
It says 1 h 37 min
